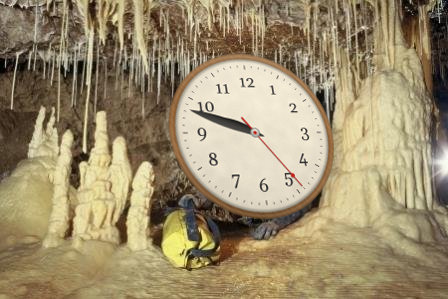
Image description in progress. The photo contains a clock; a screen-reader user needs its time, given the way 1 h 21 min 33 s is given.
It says 9 h 48 min 24 s
